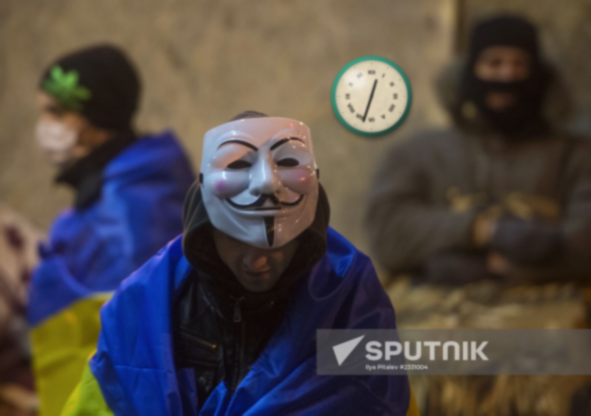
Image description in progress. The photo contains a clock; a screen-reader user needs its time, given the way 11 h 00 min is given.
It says 12 h 33 min
